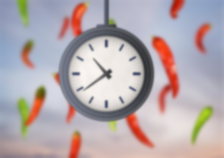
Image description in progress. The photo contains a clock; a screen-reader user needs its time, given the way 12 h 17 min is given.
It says 10 h 39 min
